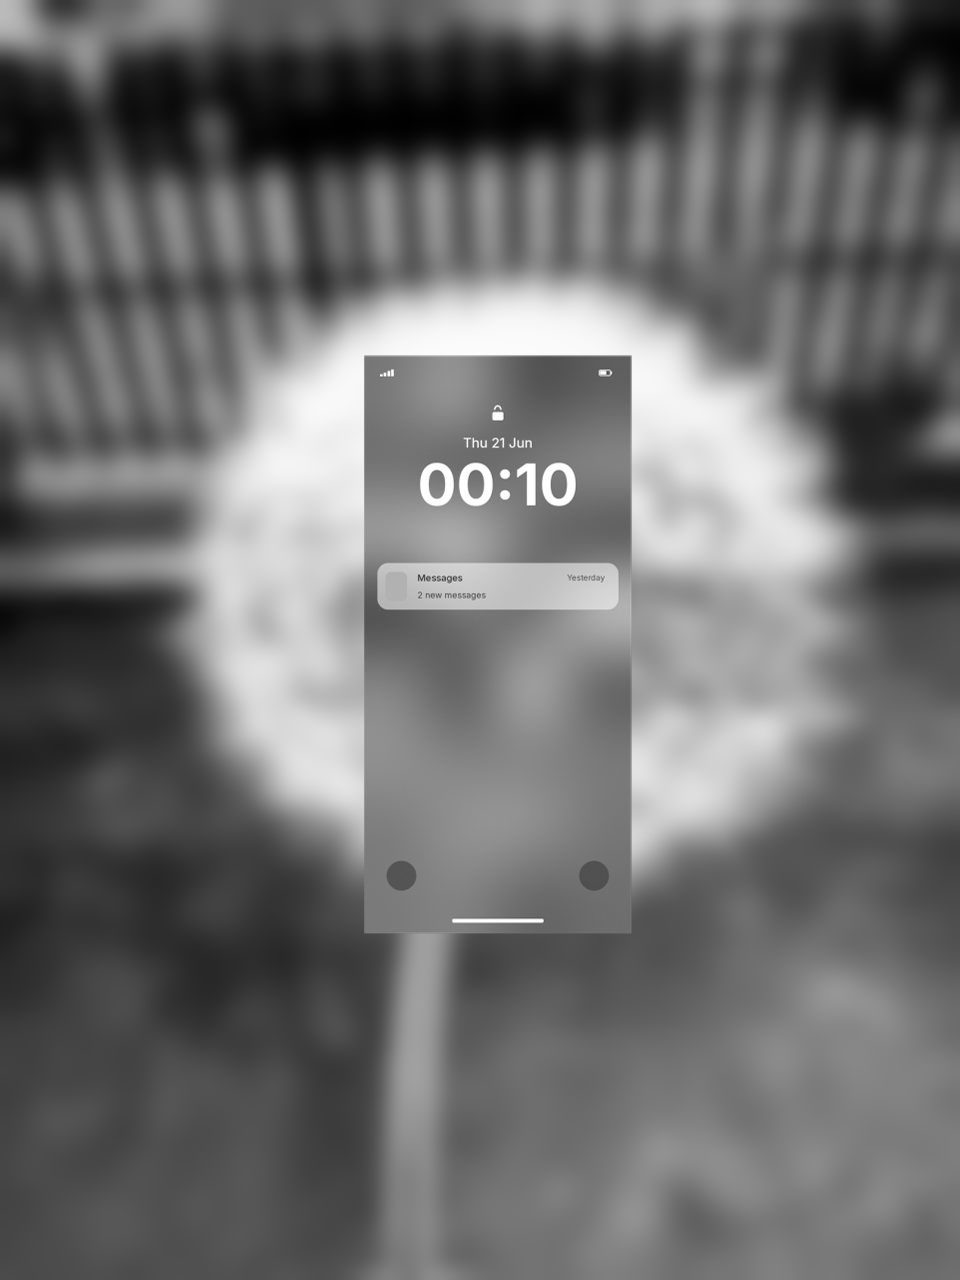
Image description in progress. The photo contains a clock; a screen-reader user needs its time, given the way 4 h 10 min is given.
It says 0 h 10 min
